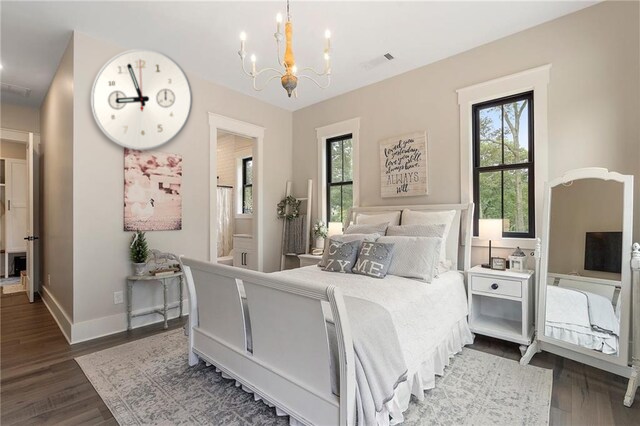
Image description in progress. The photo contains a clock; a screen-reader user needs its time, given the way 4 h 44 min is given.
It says 8 h 57 min
